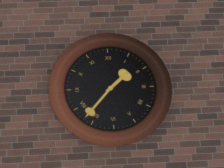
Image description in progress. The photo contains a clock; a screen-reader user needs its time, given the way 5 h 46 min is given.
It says 1 h 37 min
